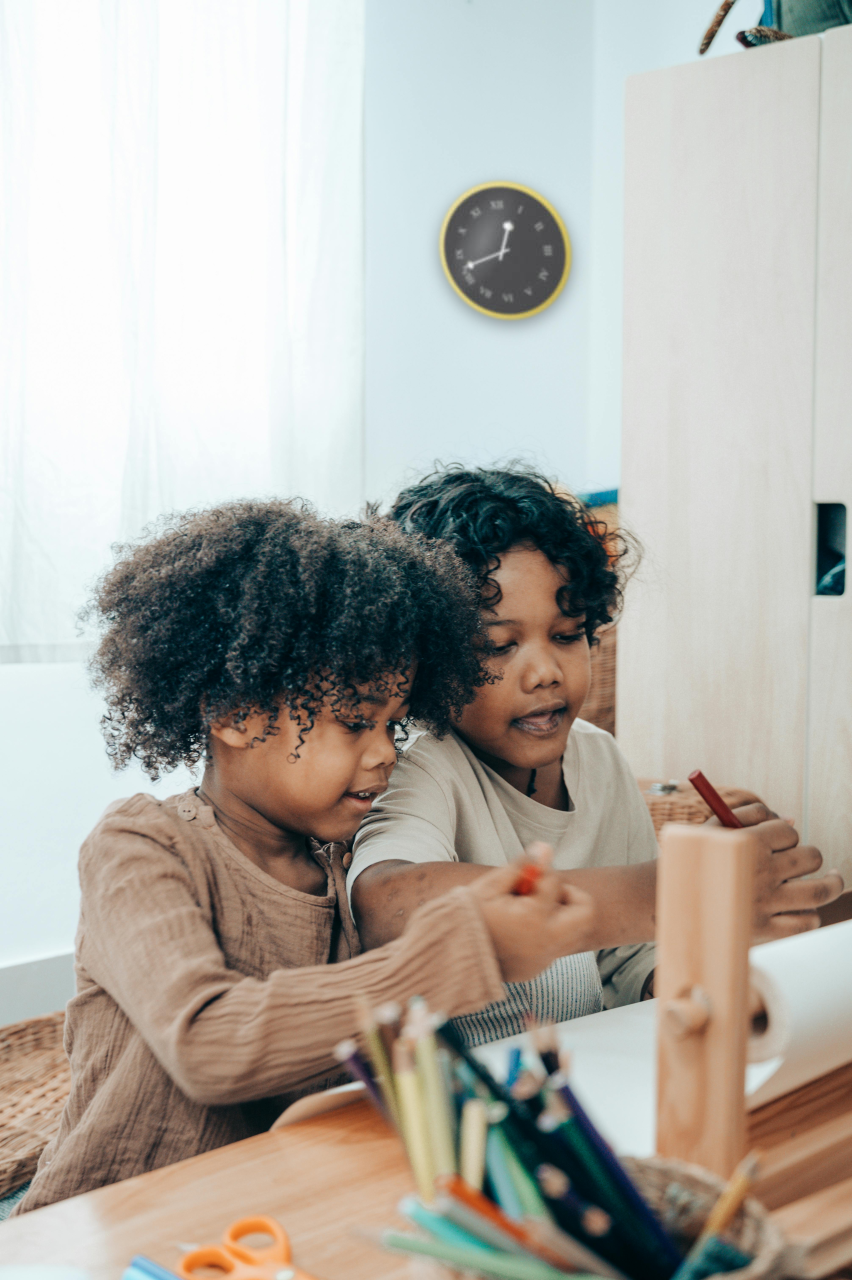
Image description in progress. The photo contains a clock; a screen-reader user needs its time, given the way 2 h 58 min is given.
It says 12 h 42 min
